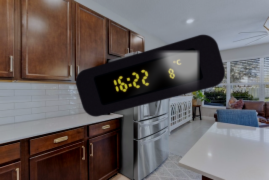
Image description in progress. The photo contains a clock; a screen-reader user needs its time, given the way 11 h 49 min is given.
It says 16 h 22 min
